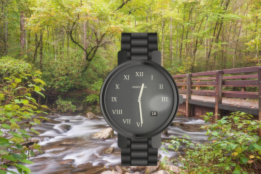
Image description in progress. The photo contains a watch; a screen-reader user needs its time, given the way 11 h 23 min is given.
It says 12 h 29 min
